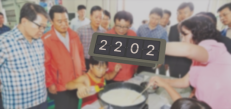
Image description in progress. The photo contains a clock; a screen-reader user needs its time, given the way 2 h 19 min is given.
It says 22 h 02 min
